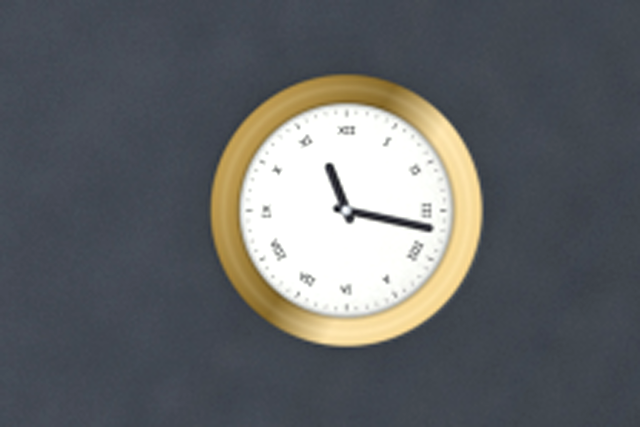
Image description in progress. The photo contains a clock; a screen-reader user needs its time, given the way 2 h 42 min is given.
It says 11 h 17 min
